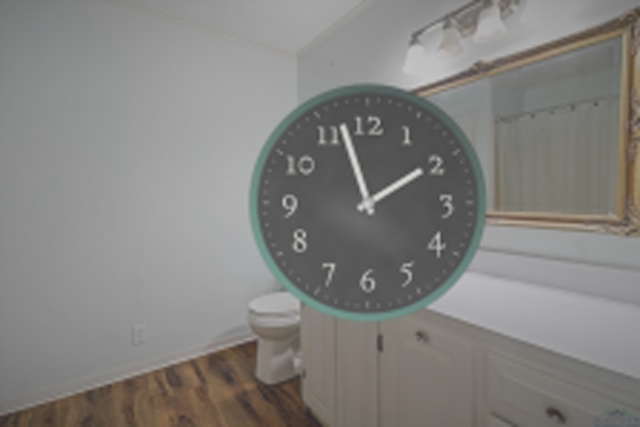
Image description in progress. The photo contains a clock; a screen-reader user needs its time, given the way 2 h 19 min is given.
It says 1 h 57 min
